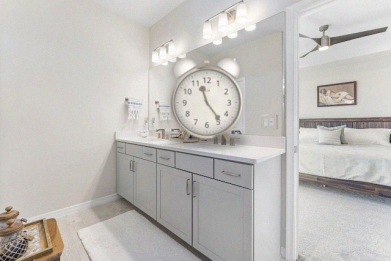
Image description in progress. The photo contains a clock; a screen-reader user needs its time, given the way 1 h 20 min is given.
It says 11 h 24 min
